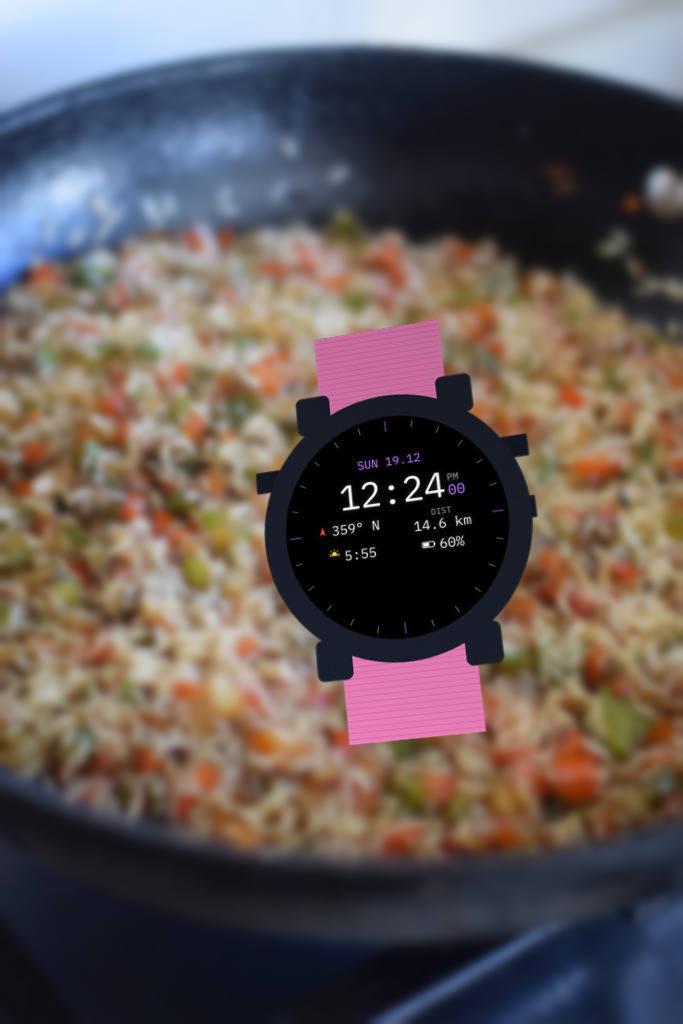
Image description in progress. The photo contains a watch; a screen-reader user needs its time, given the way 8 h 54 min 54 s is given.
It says 12 h 24 min 00 s
